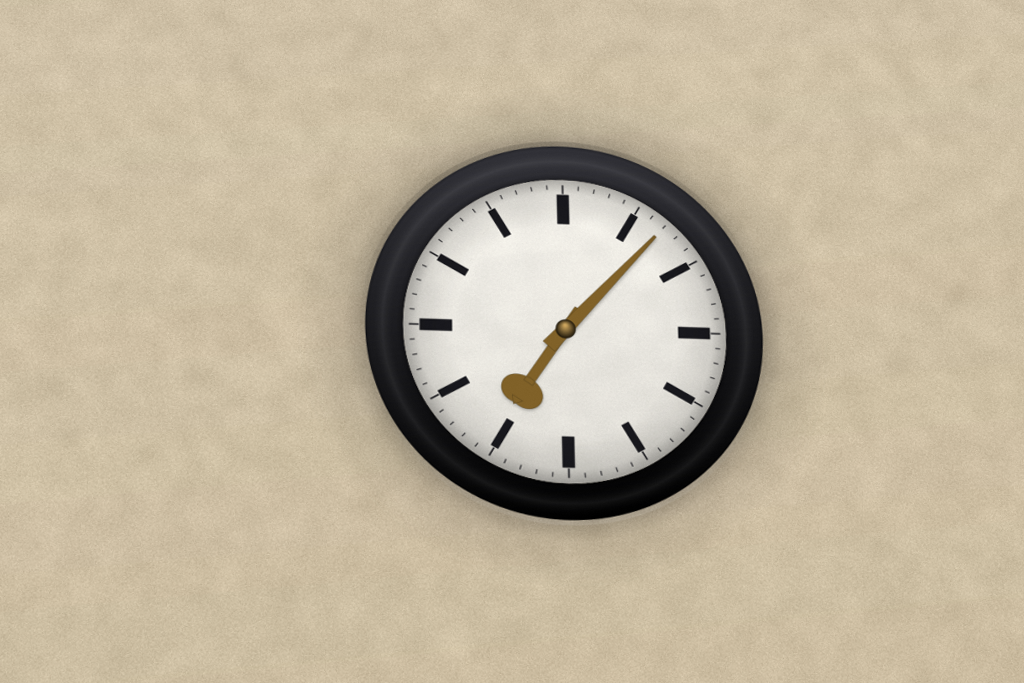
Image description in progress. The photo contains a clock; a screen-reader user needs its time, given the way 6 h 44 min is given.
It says 7 h 07 min
